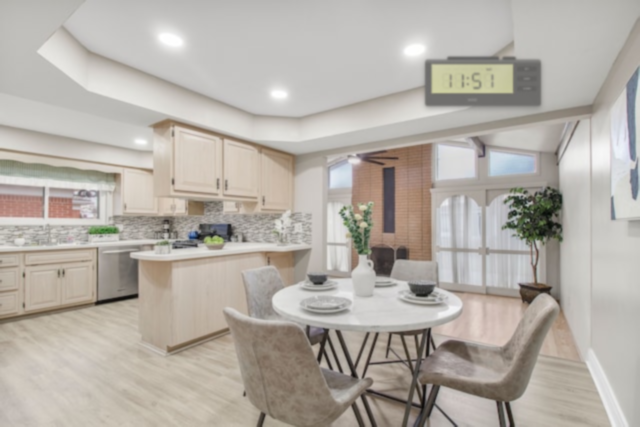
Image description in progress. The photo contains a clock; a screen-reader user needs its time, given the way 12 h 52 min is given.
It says 11 h 51 min
